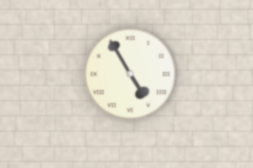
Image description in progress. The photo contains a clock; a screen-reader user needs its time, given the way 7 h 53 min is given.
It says 4 h 55 min
